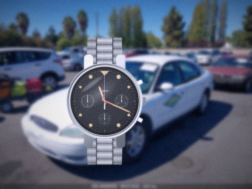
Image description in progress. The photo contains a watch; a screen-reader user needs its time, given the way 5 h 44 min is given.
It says 11 h 19 min
